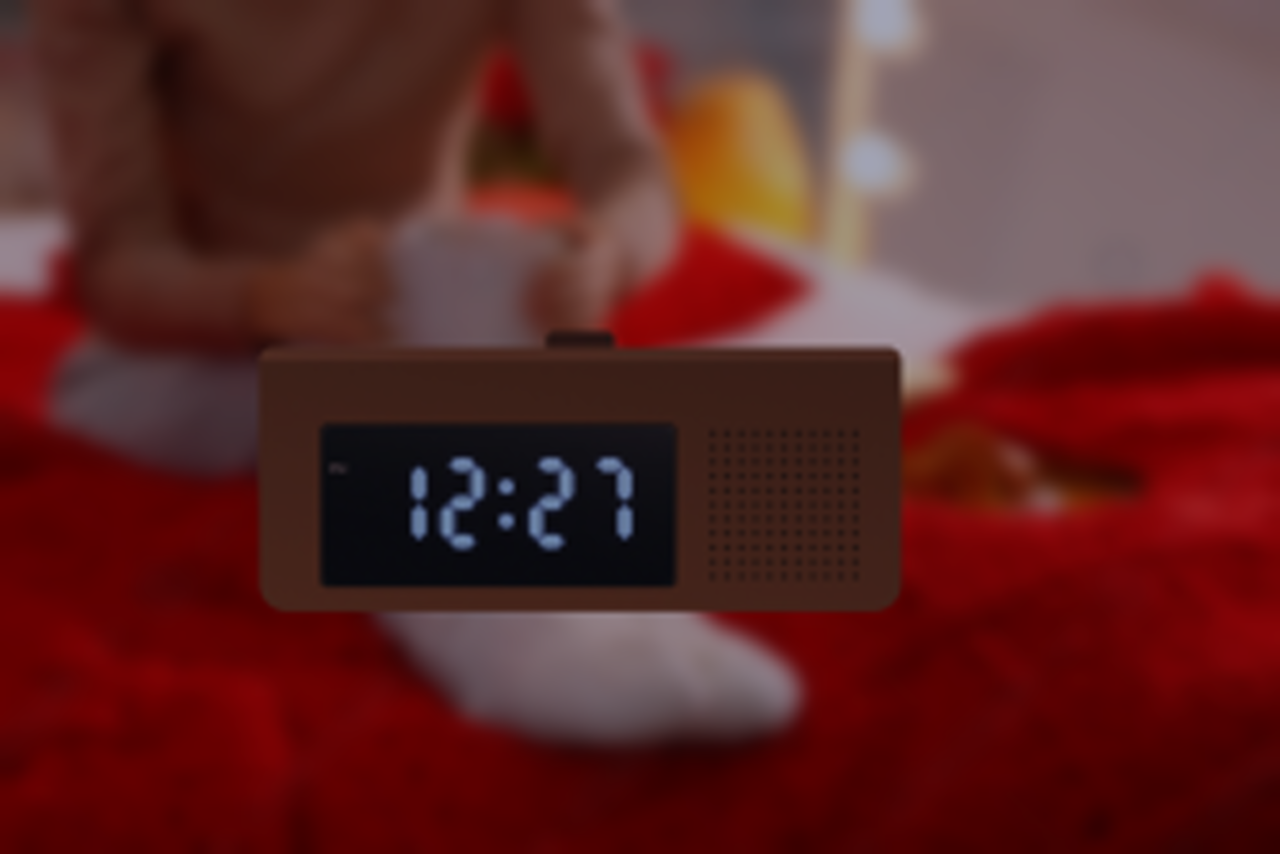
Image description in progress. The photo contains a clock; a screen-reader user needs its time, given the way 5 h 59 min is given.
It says 12 h 27 min
